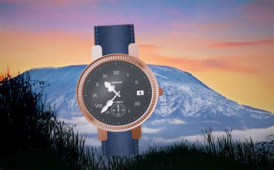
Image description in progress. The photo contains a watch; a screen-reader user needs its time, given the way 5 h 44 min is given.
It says 10 h 37 min
